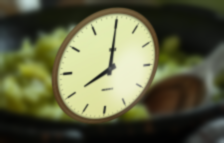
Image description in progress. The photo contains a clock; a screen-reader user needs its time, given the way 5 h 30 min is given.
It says 8 h 00 min
